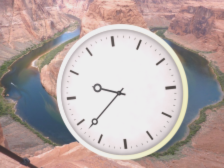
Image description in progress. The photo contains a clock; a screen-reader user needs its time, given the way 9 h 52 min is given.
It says 9 h 38 min
